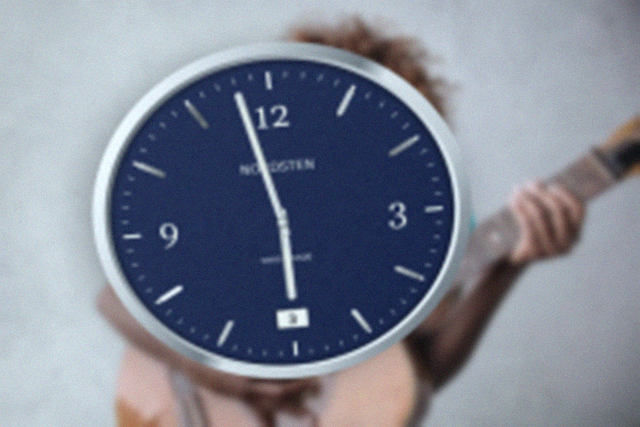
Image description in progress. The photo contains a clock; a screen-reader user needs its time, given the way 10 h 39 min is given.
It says 5 h 58 min
